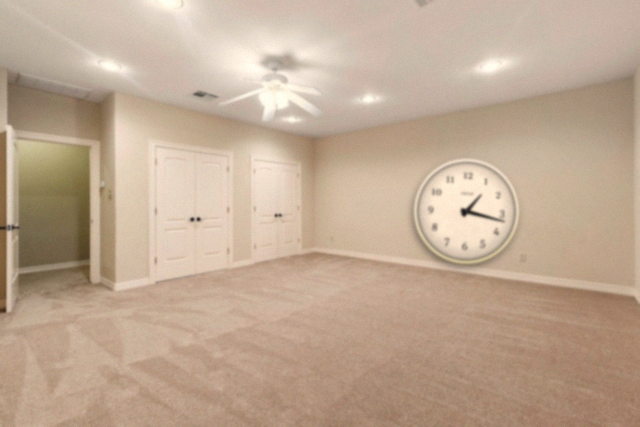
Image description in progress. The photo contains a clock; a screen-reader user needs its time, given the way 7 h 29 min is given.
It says 1 h 17 min
